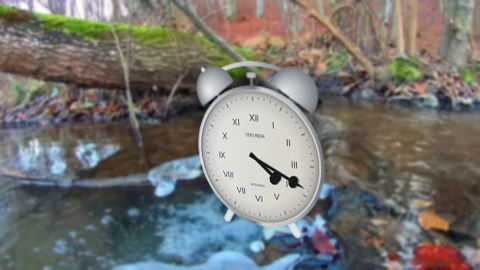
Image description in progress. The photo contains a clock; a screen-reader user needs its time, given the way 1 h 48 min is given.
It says 4 h 19 min
